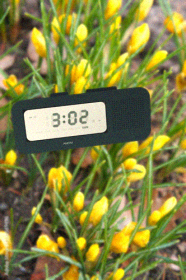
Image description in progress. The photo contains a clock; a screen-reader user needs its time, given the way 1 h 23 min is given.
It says 3 h 02 min
